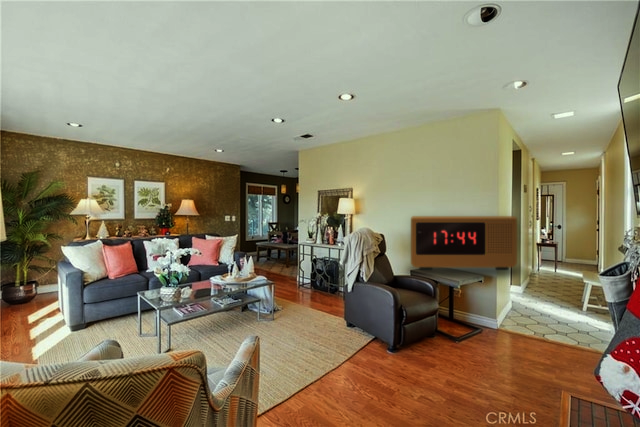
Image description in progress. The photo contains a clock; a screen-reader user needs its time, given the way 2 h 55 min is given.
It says 17 h 44 min
